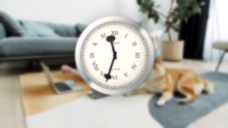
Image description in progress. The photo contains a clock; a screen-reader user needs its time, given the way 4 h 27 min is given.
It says 11 h 33 min
